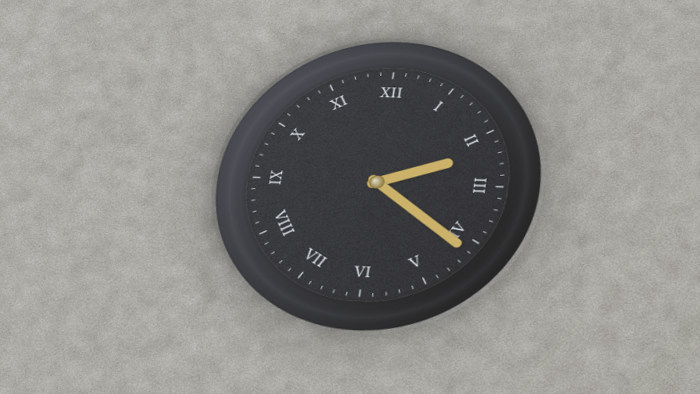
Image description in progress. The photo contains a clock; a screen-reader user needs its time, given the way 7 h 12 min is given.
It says 2 h 21 min
